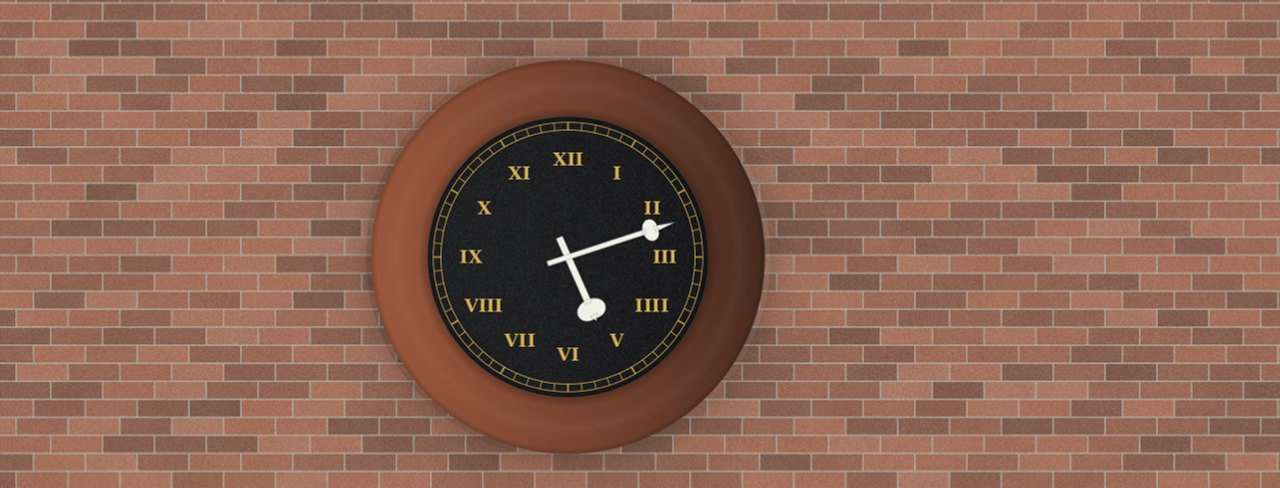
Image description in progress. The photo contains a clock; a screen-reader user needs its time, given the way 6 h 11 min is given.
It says 5 h 12 min
